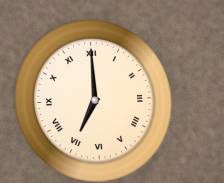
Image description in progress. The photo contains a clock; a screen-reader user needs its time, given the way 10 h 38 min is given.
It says 7 h 00 min
